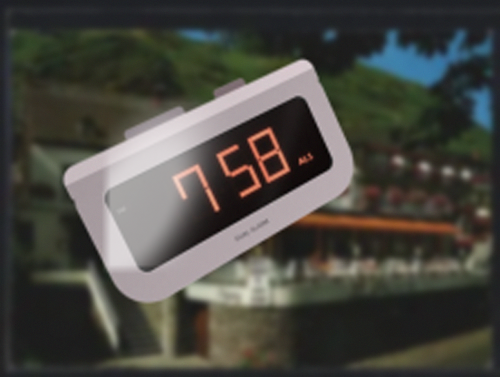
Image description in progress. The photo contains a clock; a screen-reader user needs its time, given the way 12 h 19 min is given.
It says 7 h 58 min
